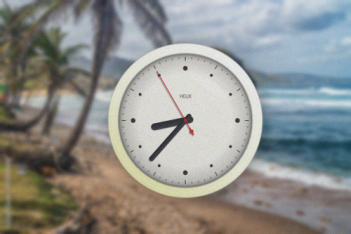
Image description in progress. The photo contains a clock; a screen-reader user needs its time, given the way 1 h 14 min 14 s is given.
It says 8 h 36 min 55 s
